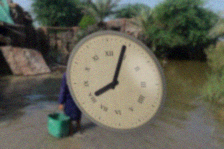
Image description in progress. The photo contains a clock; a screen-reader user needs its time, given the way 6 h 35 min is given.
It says 8 h 04 min
